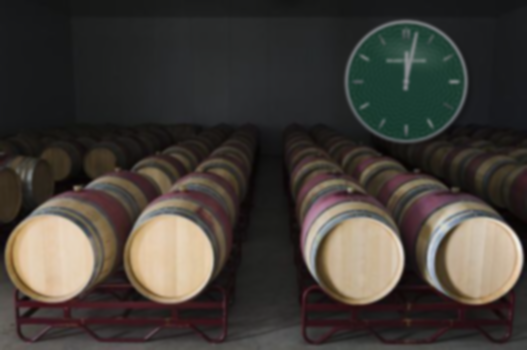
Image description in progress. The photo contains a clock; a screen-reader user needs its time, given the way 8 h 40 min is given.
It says 12 h 02 min
